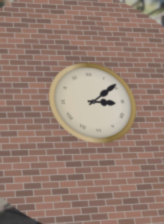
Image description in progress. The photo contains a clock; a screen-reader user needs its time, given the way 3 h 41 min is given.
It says 3 h 09 min
